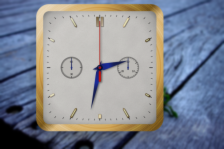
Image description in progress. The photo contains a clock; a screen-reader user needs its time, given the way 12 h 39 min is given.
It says 2 h 32 min
